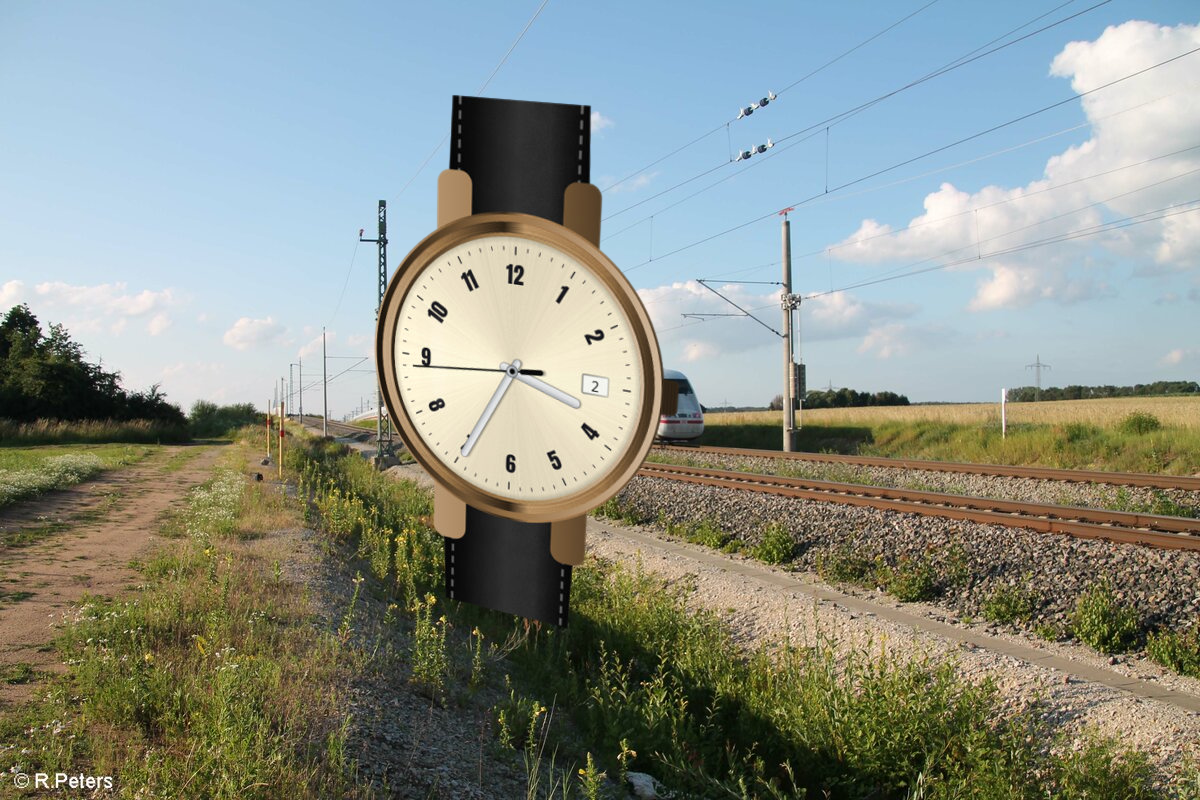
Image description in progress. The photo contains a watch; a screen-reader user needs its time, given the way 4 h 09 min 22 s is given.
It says 3 h 34 min 44 s
